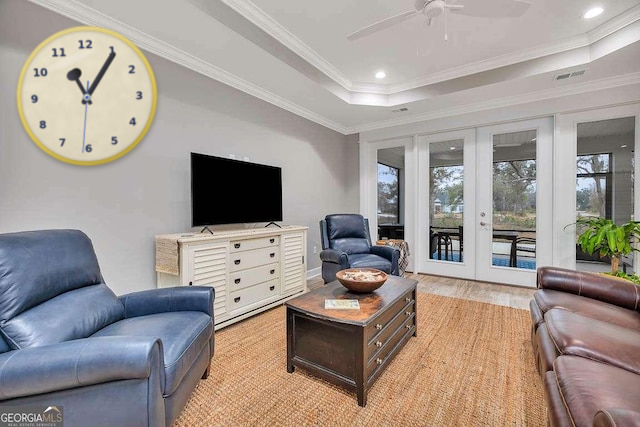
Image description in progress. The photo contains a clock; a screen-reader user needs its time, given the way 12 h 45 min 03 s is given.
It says 11 h 05 min 31 s
